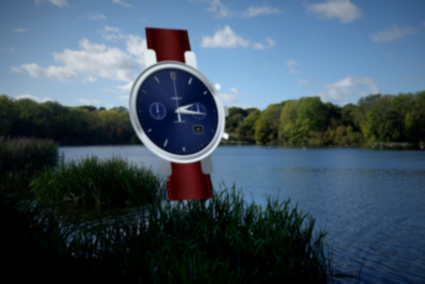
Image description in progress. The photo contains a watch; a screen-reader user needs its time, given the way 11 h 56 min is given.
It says 2 h 16 min
